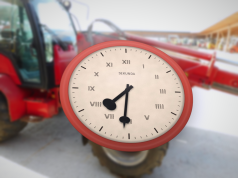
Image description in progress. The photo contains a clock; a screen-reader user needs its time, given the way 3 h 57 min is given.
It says 7 h 31 min
